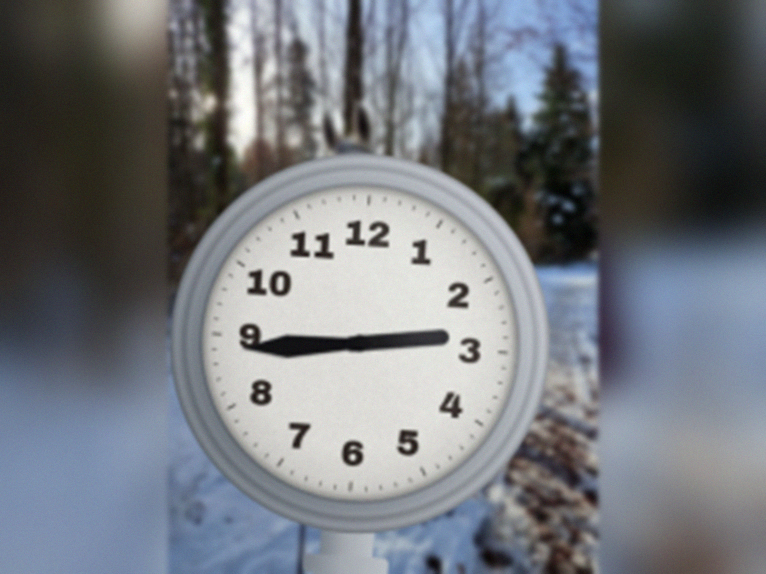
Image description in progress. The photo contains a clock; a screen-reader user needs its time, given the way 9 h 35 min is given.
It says 2 h 44 min
